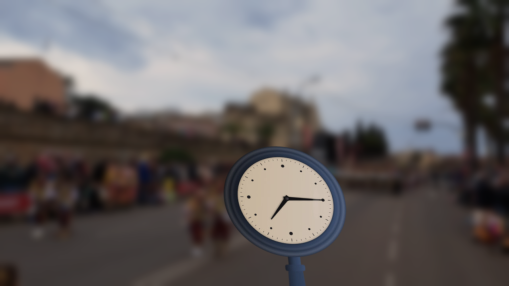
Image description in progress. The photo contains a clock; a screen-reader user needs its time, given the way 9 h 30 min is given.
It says 7 h 15 min
